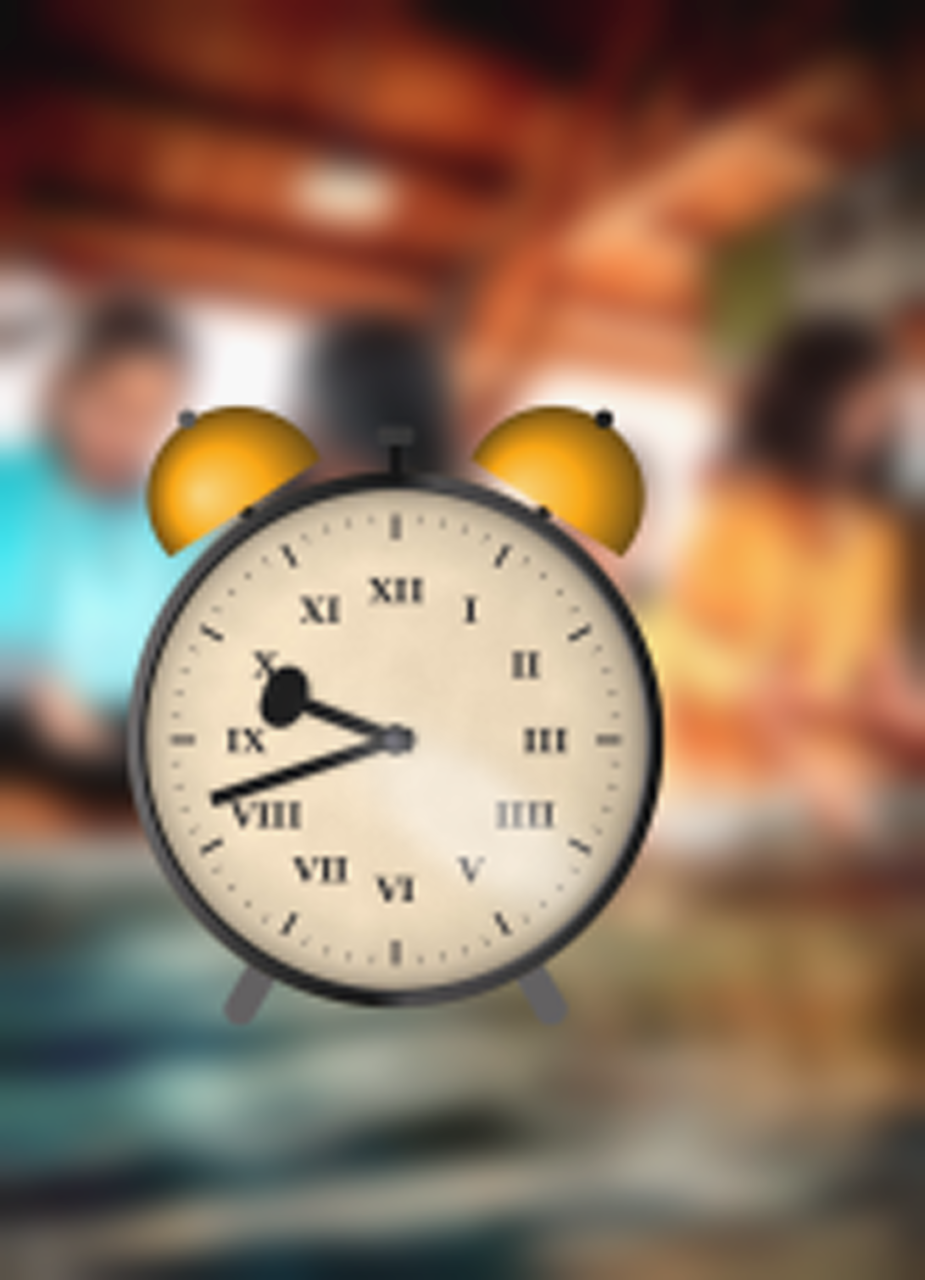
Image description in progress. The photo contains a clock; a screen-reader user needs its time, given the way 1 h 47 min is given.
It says 9 h 42 min
